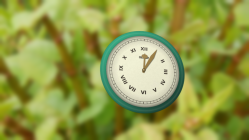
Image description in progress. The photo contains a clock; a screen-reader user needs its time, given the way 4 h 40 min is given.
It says 12 h 05 min
